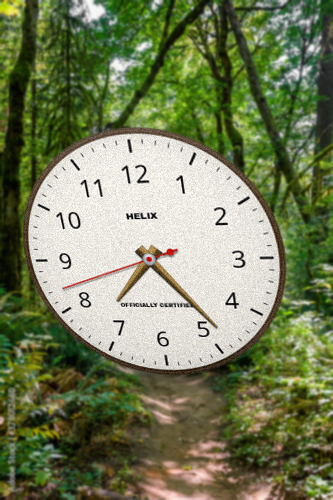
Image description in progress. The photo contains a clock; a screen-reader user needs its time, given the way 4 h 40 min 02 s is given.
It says 7 h 23 min 42 s
